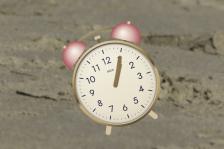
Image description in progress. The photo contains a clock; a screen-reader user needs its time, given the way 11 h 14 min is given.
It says 1 h 05 min
